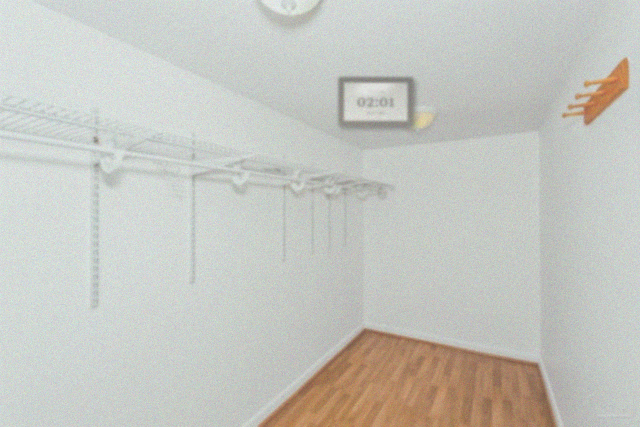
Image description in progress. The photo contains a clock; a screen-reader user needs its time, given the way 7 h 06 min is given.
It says 2 h 01 min
